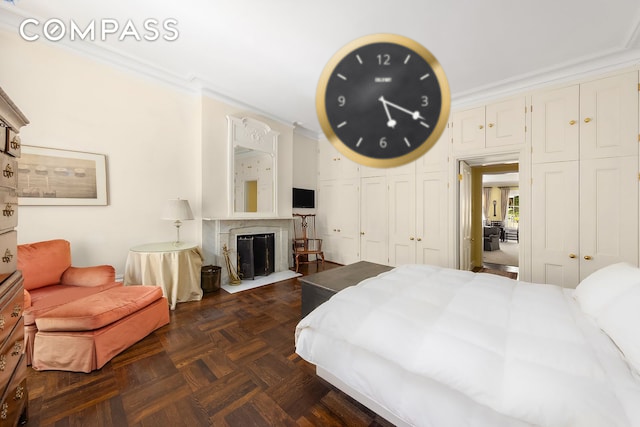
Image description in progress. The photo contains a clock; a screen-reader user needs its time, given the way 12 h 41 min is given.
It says 5 h 19 min
